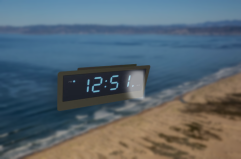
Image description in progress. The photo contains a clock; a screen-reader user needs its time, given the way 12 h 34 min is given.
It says 12 h 51 min
